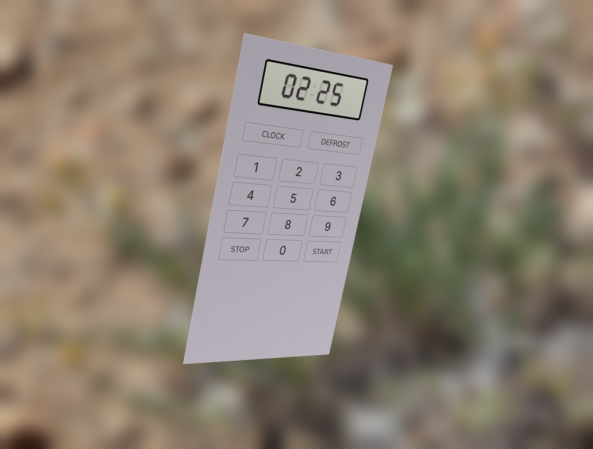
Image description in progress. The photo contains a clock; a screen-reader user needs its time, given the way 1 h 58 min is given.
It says 2 h 25 min
